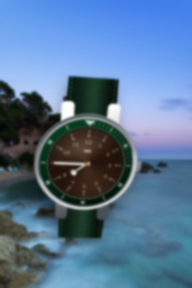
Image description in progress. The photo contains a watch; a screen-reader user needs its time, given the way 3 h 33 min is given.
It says 7 h 45 min
